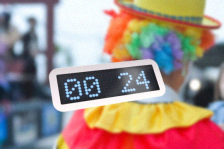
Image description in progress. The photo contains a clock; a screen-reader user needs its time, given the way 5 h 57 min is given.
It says 0 h 24 min
